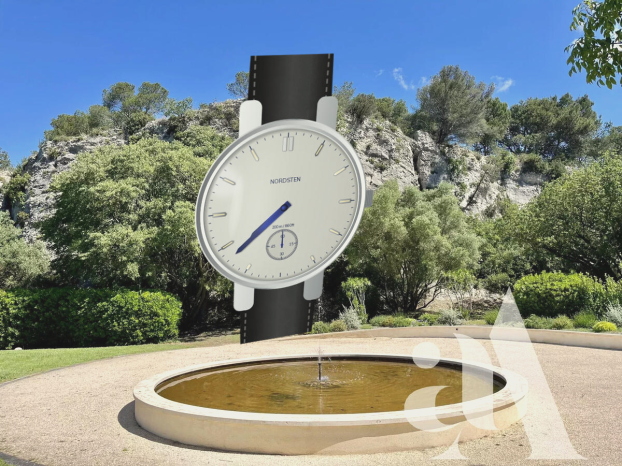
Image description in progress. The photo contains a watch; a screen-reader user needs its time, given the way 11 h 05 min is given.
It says 7 h 38 min
